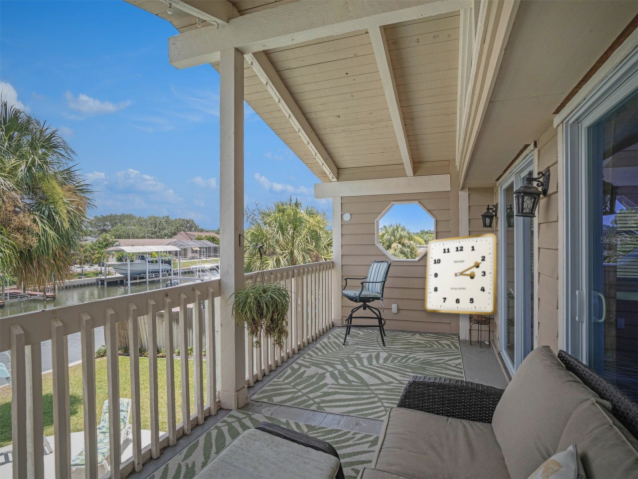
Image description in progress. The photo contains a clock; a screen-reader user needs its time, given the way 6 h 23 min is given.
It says 3 h 11 min
